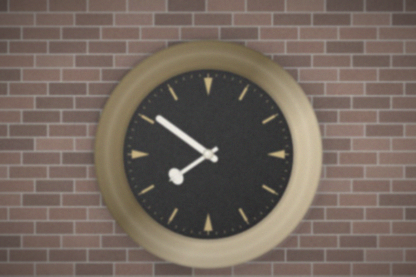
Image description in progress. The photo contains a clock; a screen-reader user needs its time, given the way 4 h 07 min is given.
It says 7 h 51 min
